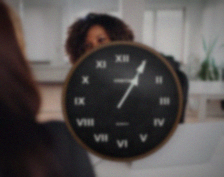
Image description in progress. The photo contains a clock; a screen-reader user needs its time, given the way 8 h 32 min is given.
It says 1 h 05 min
